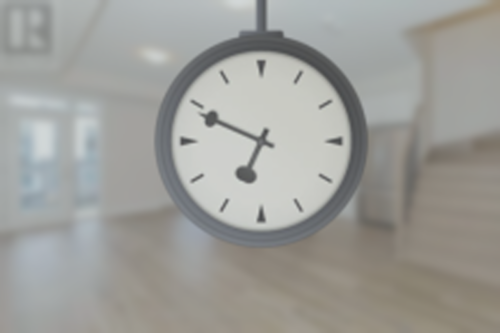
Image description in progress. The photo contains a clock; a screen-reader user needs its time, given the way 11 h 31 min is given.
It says 6 h 49 min
